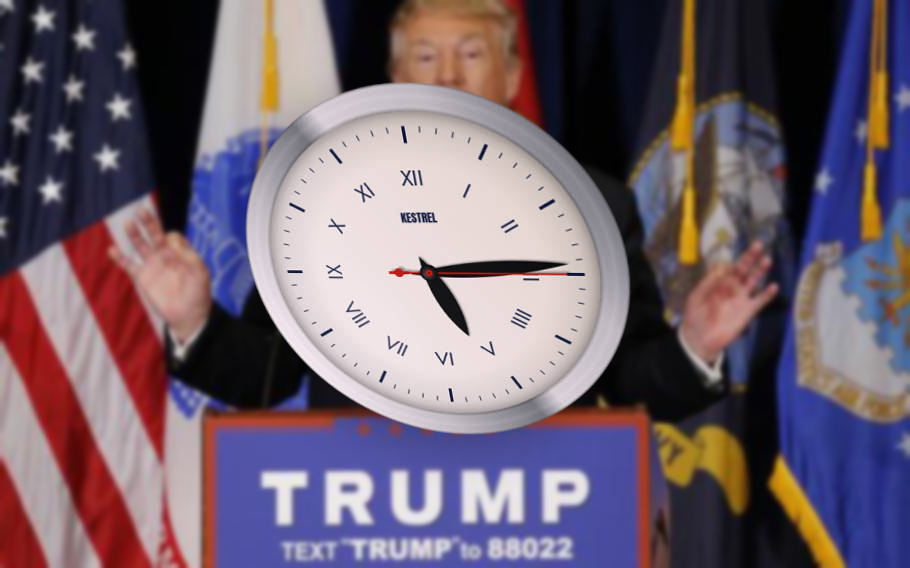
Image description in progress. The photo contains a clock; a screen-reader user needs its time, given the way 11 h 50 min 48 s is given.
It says 5 h 14 min 15 s
